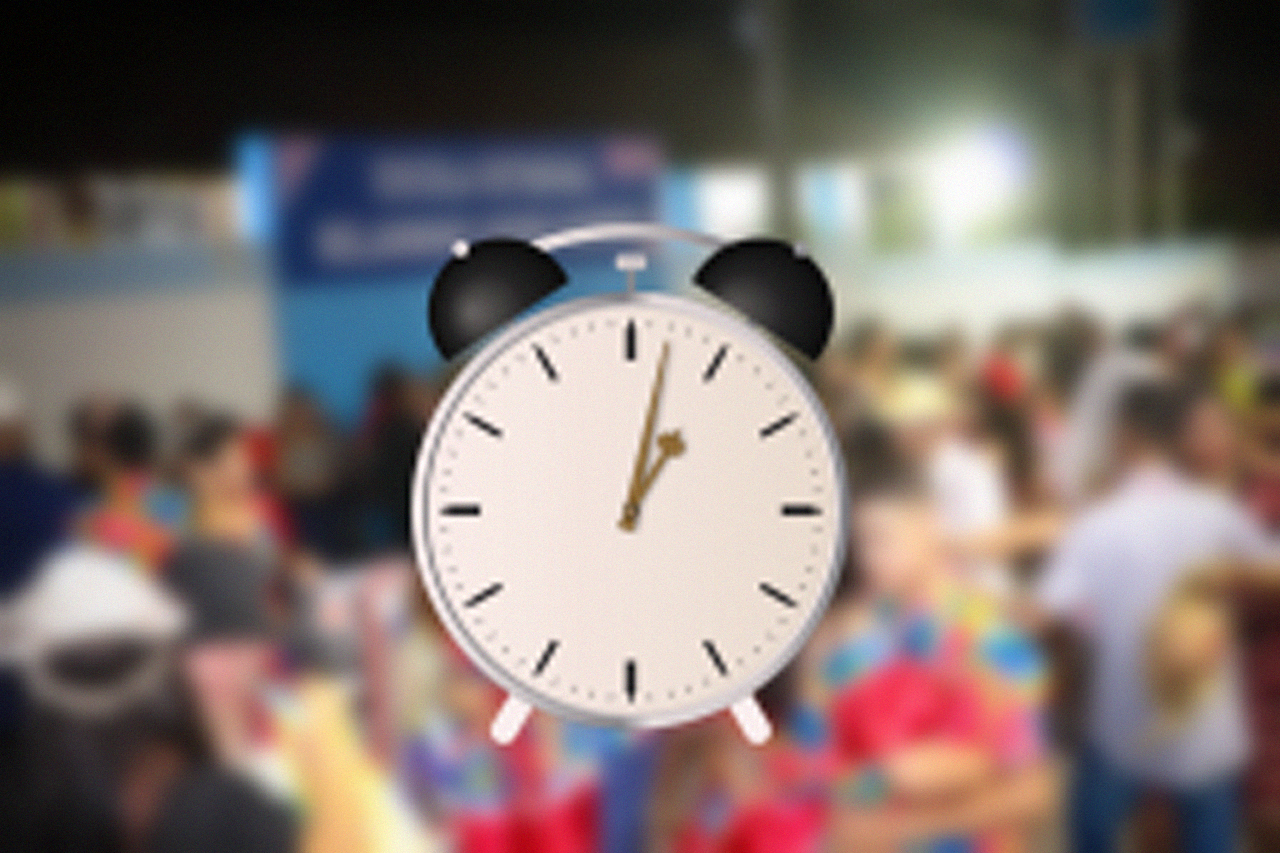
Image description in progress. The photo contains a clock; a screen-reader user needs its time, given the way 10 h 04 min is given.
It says 1 h 02 min
